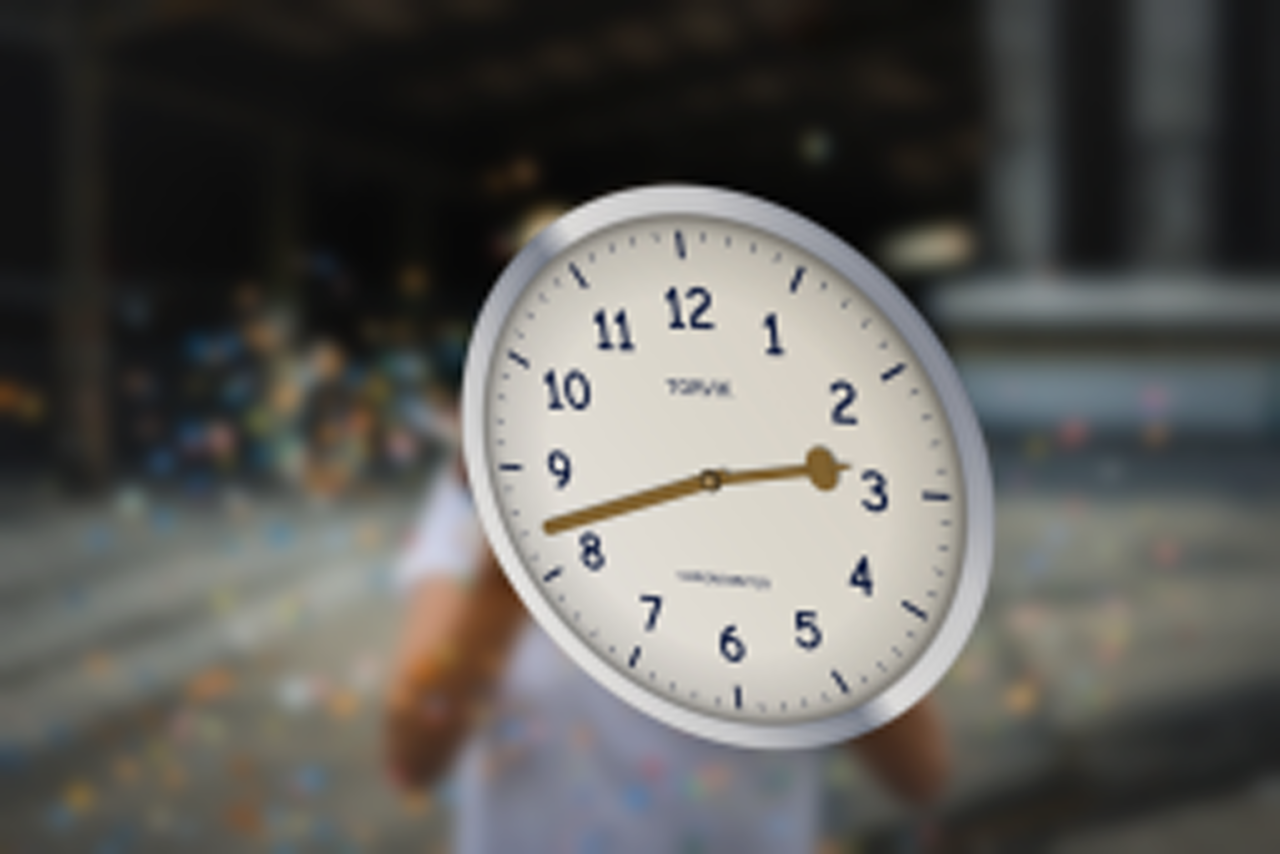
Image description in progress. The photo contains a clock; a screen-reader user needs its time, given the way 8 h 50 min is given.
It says 2 h 42 min
